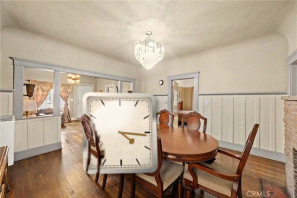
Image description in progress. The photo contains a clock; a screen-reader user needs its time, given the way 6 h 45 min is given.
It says 4 h 16 min
